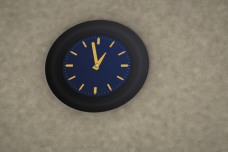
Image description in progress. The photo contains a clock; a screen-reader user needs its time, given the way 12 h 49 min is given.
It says 12 h 58 min
